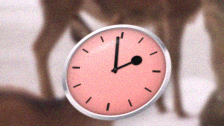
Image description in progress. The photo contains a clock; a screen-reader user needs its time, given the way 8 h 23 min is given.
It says 1 h 59 min
